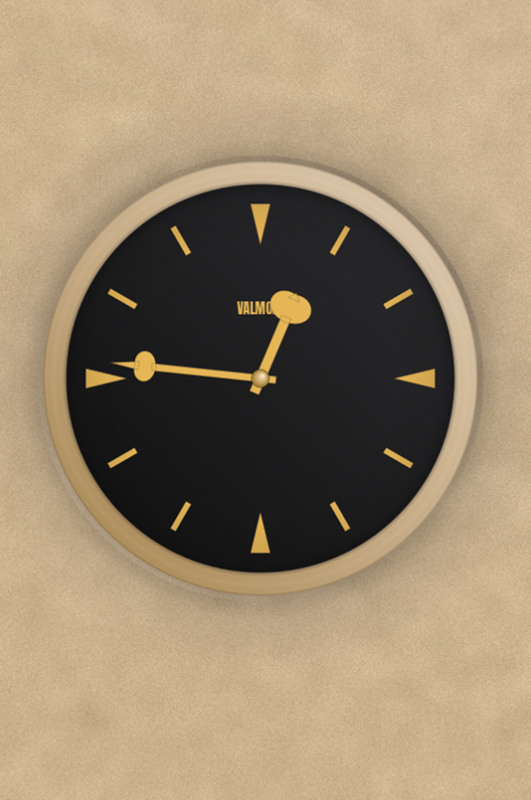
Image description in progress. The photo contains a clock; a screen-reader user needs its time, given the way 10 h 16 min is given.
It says 12 h 46 min
